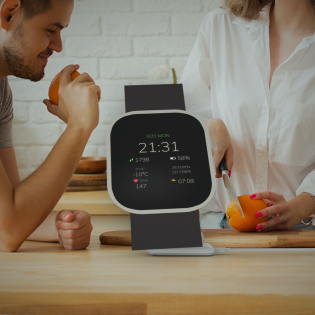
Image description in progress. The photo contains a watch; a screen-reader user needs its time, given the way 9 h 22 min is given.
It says 21 h 31 min
